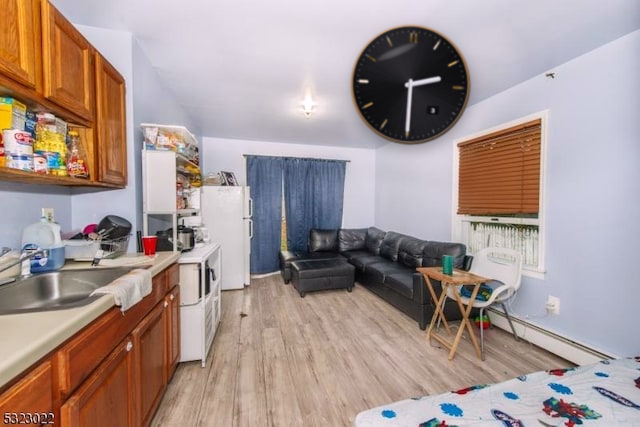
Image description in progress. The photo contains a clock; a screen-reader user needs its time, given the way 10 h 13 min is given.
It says 2 h 30 min
